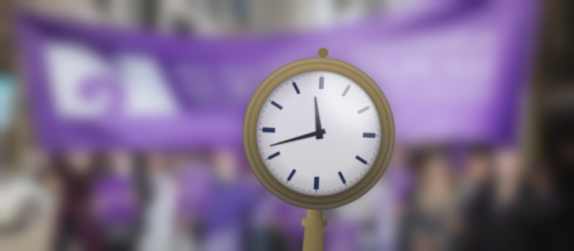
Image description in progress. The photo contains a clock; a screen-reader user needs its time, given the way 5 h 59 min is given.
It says 11 h 42 min
